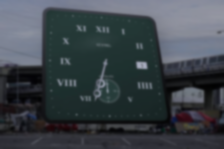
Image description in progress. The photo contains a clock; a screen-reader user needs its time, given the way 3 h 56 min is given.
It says 6 h 33 min
